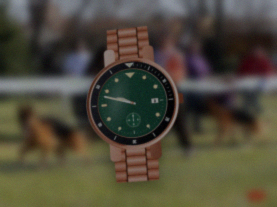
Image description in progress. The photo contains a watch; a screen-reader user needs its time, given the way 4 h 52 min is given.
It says 9 h 48 min
